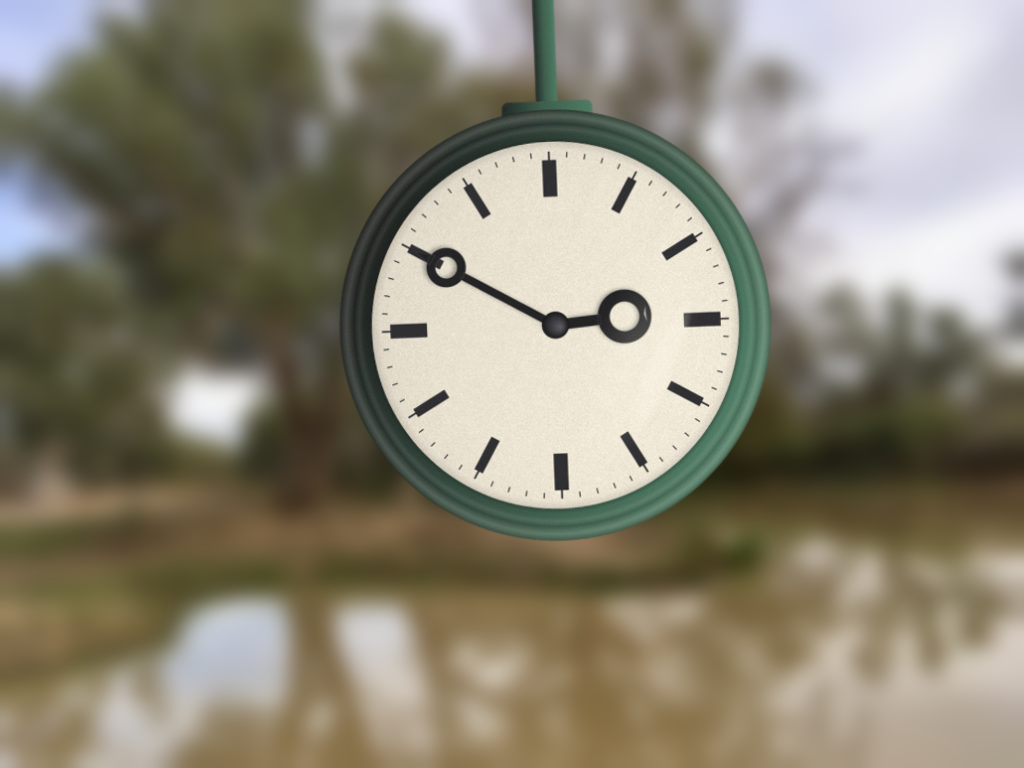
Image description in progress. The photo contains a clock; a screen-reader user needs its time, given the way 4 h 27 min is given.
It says 2 h 50 min
